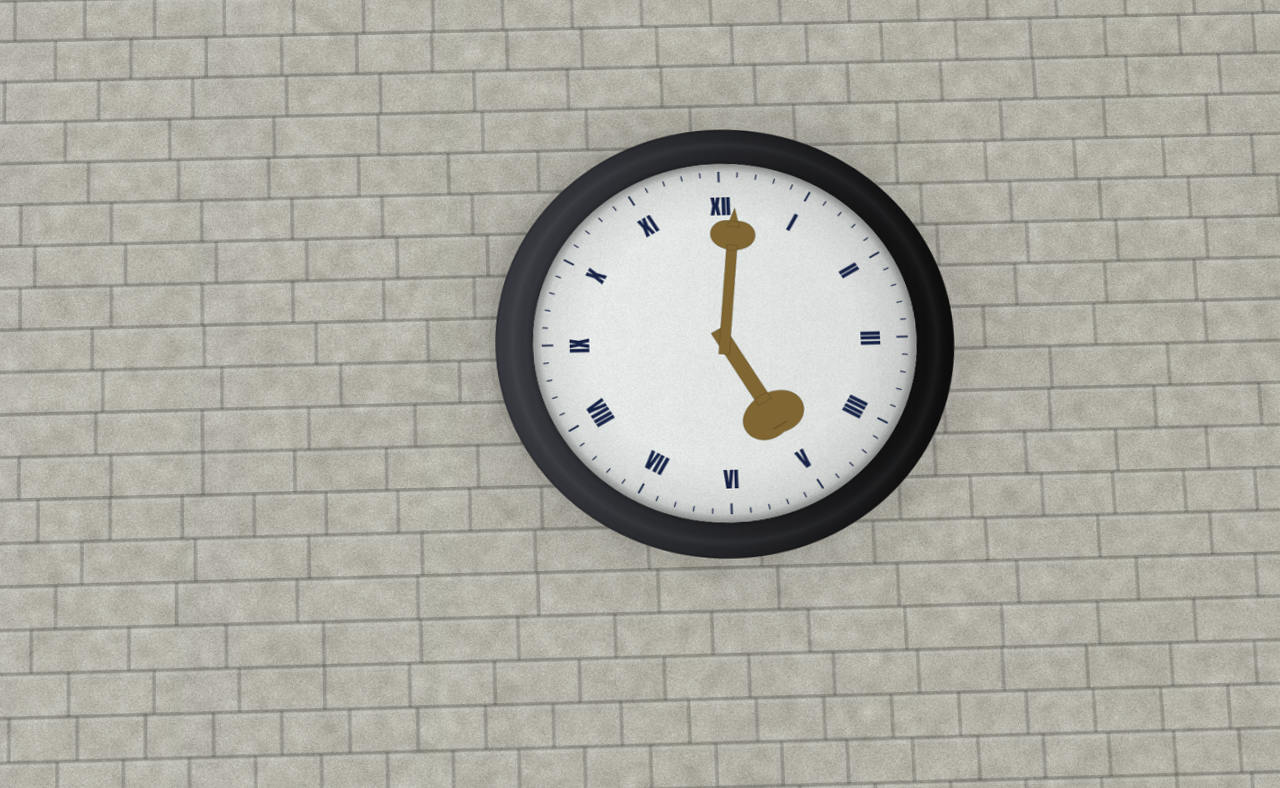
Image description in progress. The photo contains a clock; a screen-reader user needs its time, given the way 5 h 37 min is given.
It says 5 h 01 min
